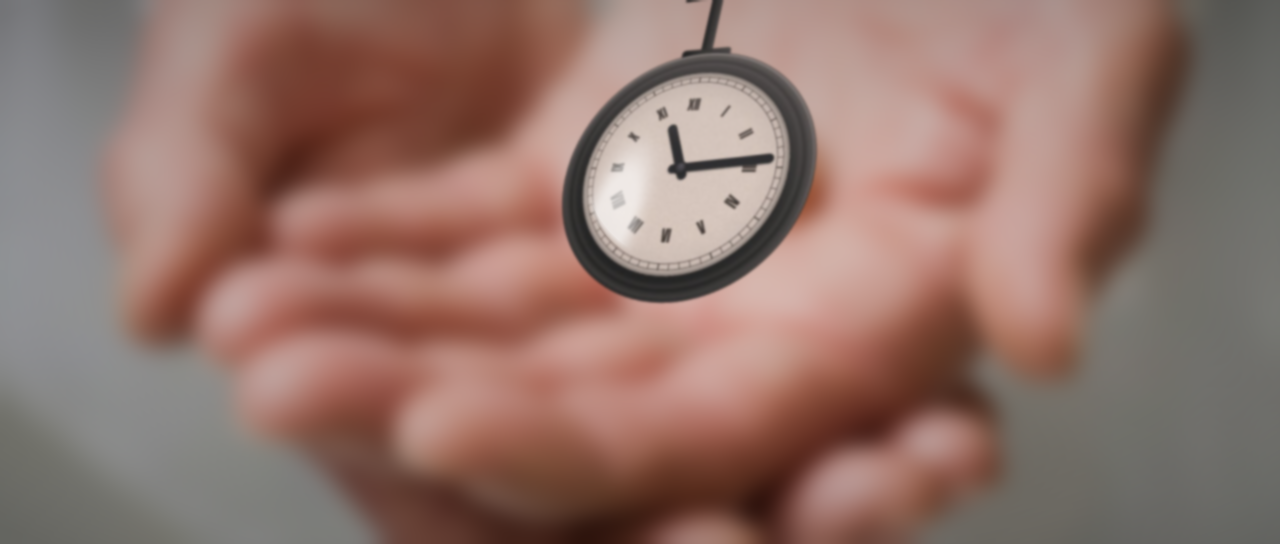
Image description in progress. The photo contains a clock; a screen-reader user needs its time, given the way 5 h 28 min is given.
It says 11 h 14 min
